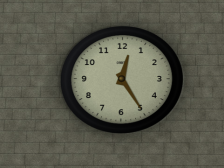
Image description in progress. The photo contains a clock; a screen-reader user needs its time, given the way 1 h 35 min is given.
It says 12 h 25 min
